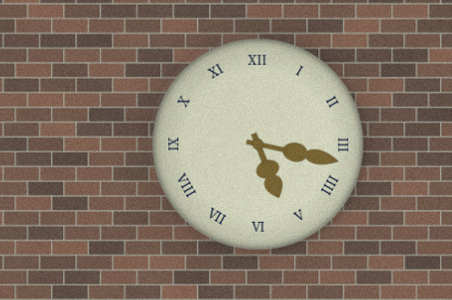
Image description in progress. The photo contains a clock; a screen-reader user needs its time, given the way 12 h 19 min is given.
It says 5 h 17 min
